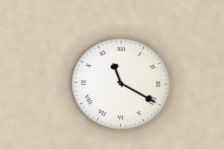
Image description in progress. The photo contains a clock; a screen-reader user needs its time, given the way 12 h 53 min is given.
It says 11 h 20 min
